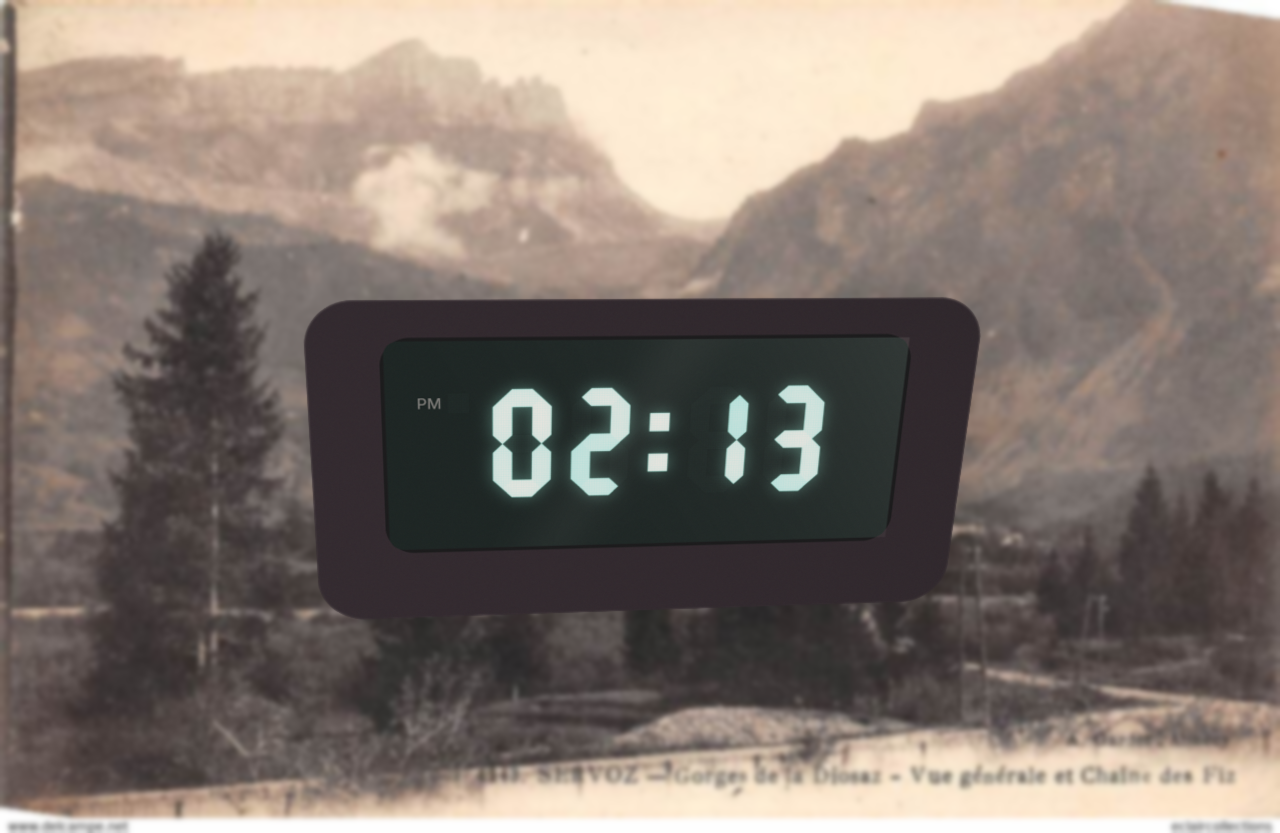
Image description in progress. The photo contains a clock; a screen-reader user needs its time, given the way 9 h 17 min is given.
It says 2 h 13 min
